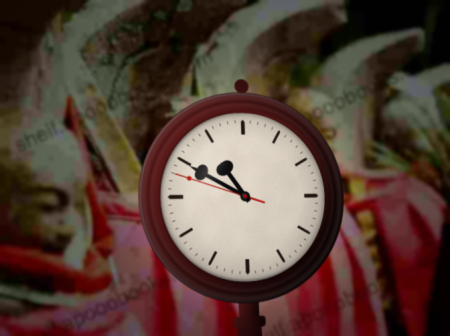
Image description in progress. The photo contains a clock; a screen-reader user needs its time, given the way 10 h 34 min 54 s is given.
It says 10 h 49 min 48 s
